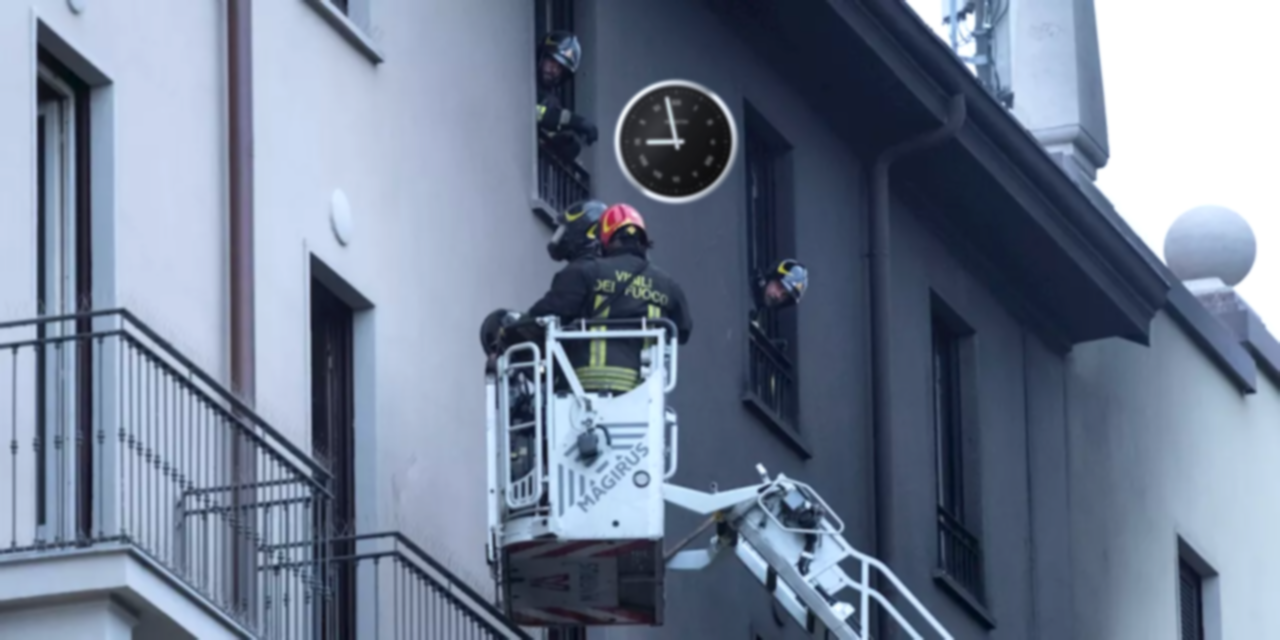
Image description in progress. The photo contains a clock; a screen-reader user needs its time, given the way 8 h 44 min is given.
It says 8 h 58 min
